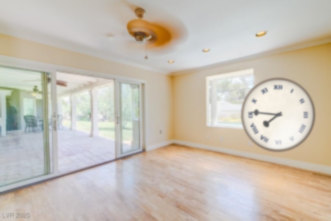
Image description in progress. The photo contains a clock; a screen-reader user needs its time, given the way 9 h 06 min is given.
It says 7 h 46 min
